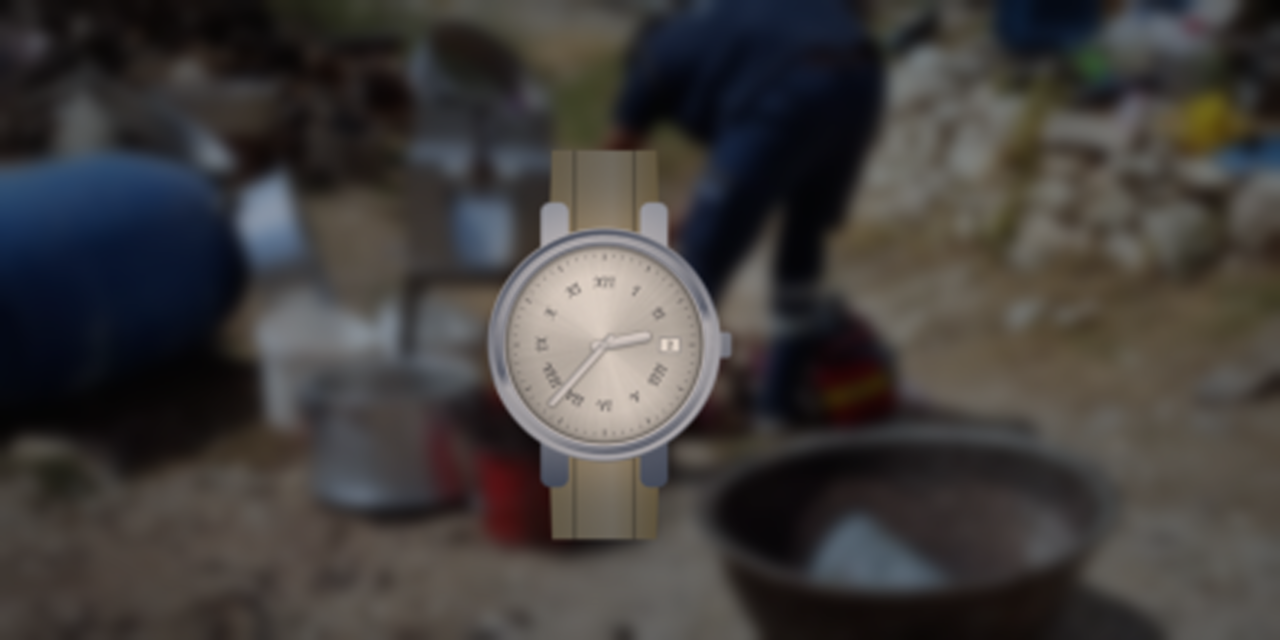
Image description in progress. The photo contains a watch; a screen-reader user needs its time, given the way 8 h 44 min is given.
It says 2 h 37 min
